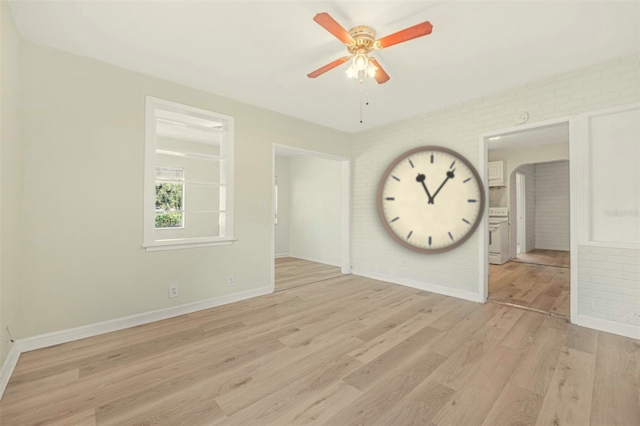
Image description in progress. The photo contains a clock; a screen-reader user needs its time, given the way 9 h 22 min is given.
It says 11 h 06 min
